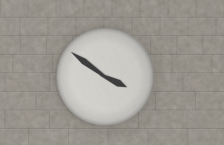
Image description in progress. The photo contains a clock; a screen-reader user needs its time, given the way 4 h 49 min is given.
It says 3 h 51 min
